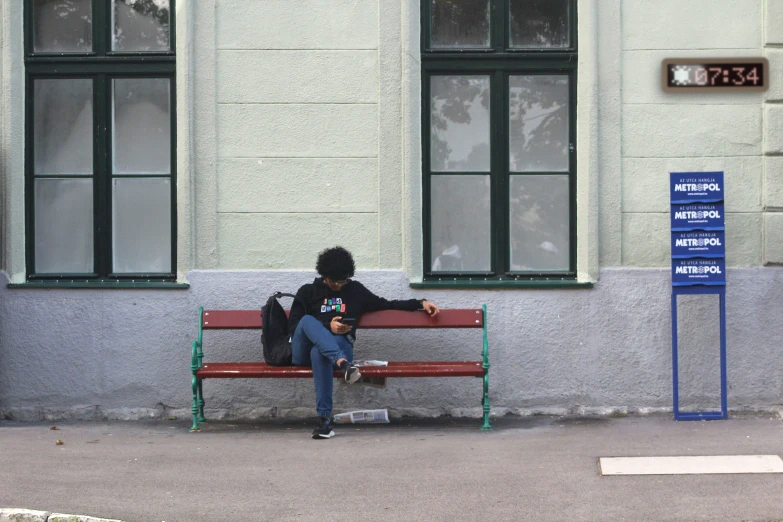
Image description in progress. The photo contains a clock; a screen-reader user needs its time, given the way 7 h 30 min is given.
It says 7 h 34 min
